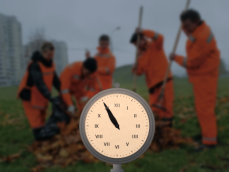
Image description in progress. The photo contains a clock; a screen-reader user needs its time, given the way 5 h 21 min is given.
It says 10 h 55 min
